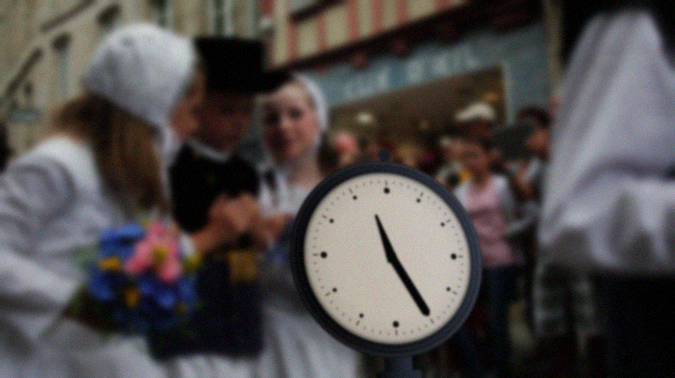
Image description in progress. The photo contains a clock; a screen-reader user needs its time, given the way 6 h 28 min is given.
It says 11 h 25 min
